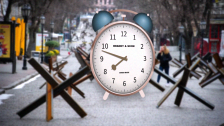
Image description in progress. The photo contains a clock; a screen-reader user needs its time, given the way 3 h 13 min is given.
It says 7 h 48 min
